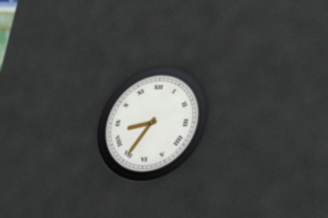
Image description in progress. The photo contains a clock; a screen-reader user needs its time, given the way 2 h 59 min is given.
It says 8 h 35 min
